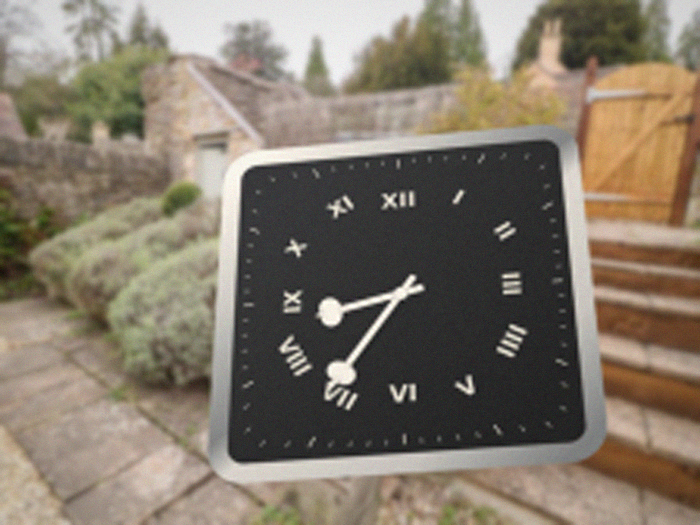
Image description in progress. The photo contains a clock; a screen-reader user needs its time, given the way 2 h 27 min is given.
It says 8 h 36 min
